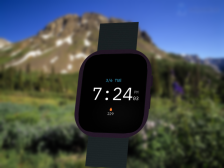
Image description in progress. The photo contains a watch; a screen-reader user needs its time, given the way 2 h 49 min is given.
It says 7 h 24 min
